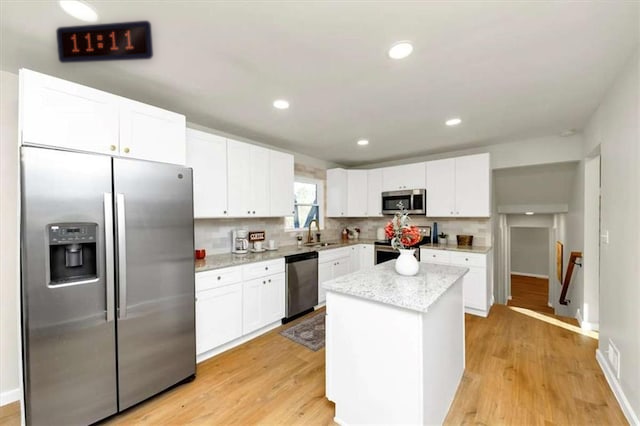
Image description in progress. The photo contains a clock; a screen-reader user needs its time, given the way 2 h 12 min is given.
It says 11 h 11 min
